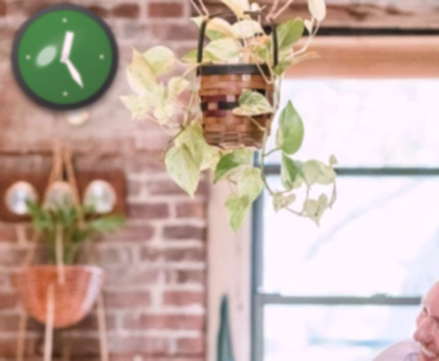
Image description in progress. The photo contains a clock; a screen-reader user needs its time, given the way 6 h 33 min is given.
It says 12 h 25 min
